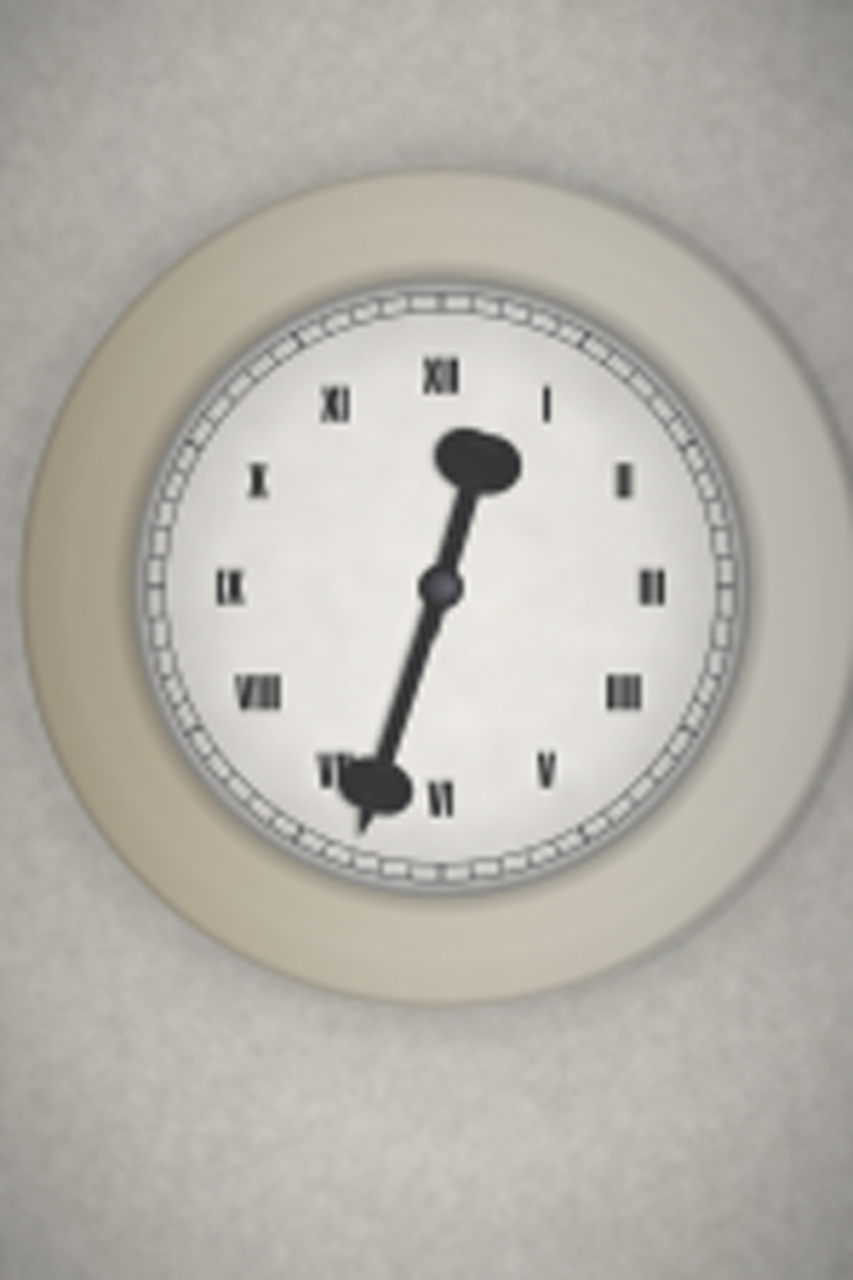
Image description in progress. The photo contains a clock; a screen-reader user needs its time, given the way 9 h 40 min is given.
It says 12 h 33 min
